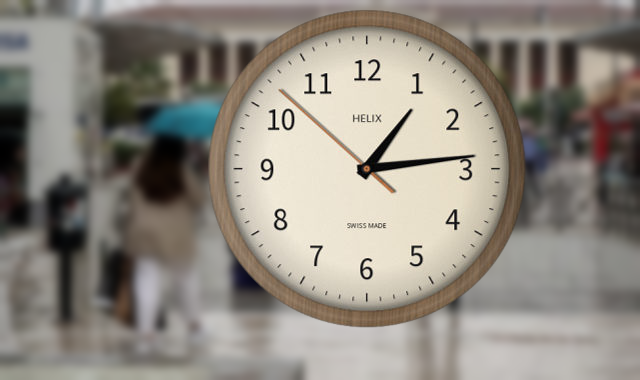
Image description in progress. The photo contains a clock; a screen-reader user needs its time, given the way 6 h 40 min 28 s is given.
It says 1 h 13 min 52 s
